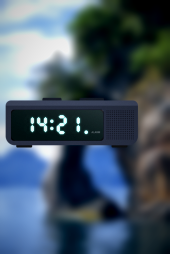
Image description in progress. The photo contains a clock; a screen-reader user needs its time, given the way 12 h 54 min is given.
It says 14 h 21 min
